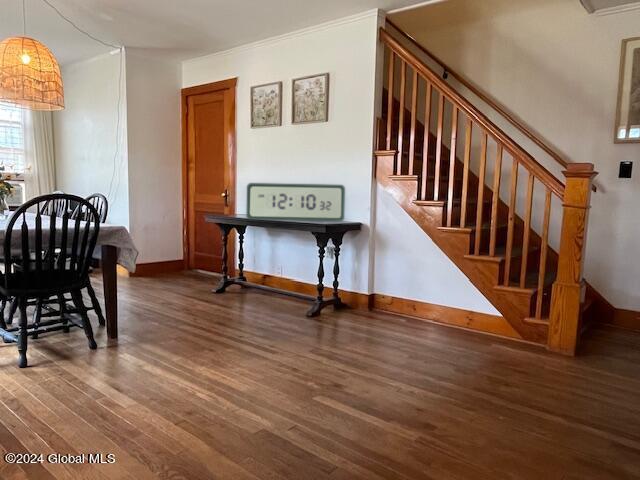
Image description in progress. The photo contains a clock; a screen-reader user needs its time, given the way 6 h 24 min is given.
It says 12 h 10 min
